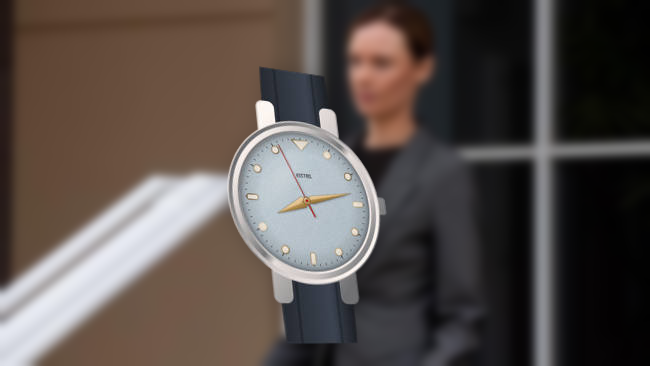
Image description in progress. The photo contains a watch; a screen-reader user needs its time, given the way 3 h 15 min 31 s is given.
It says 8 h 12 min 56 s
